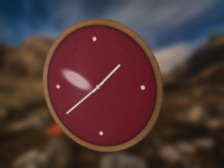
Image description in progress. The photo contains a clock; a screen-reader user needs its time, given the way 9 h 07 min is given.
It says 1 h 39 min
